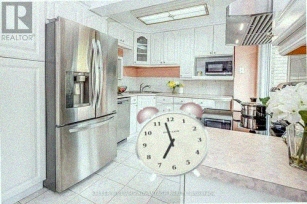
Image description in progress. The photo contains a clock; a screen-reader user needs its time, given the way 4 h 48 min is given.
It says 6 h 58 min
